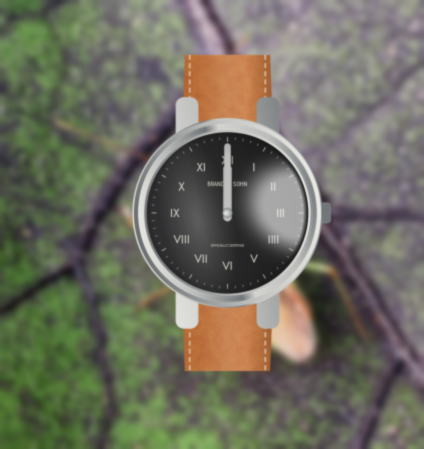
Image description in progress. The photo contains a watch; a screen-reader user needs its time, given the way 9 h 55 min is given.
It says 12 h 00 min
